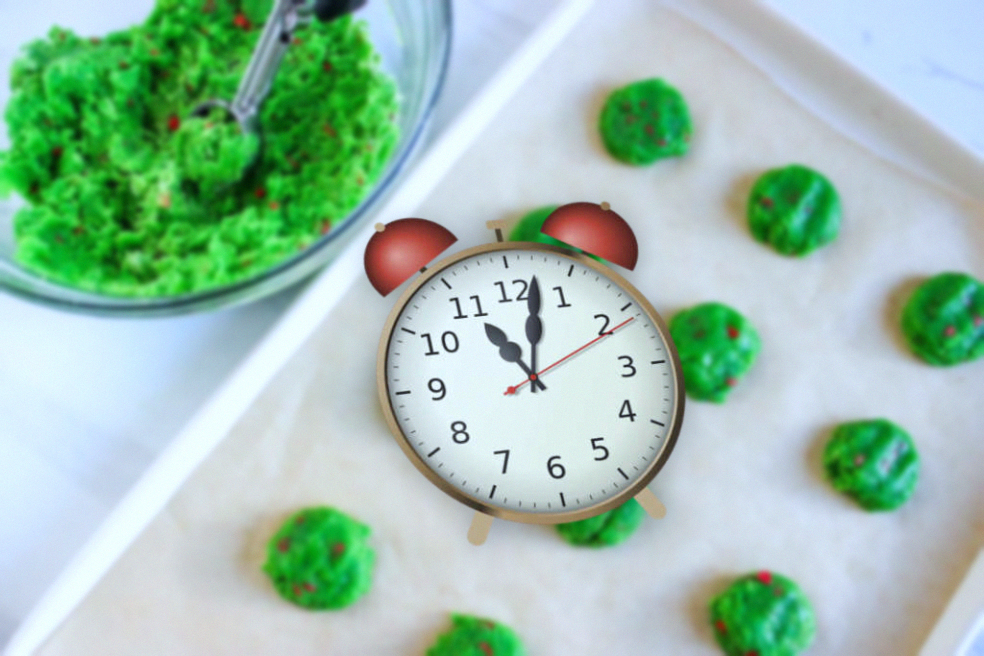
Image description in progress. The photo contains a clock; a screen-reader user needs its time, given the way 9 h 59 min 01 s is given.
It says 11 h 02 min 11 s
